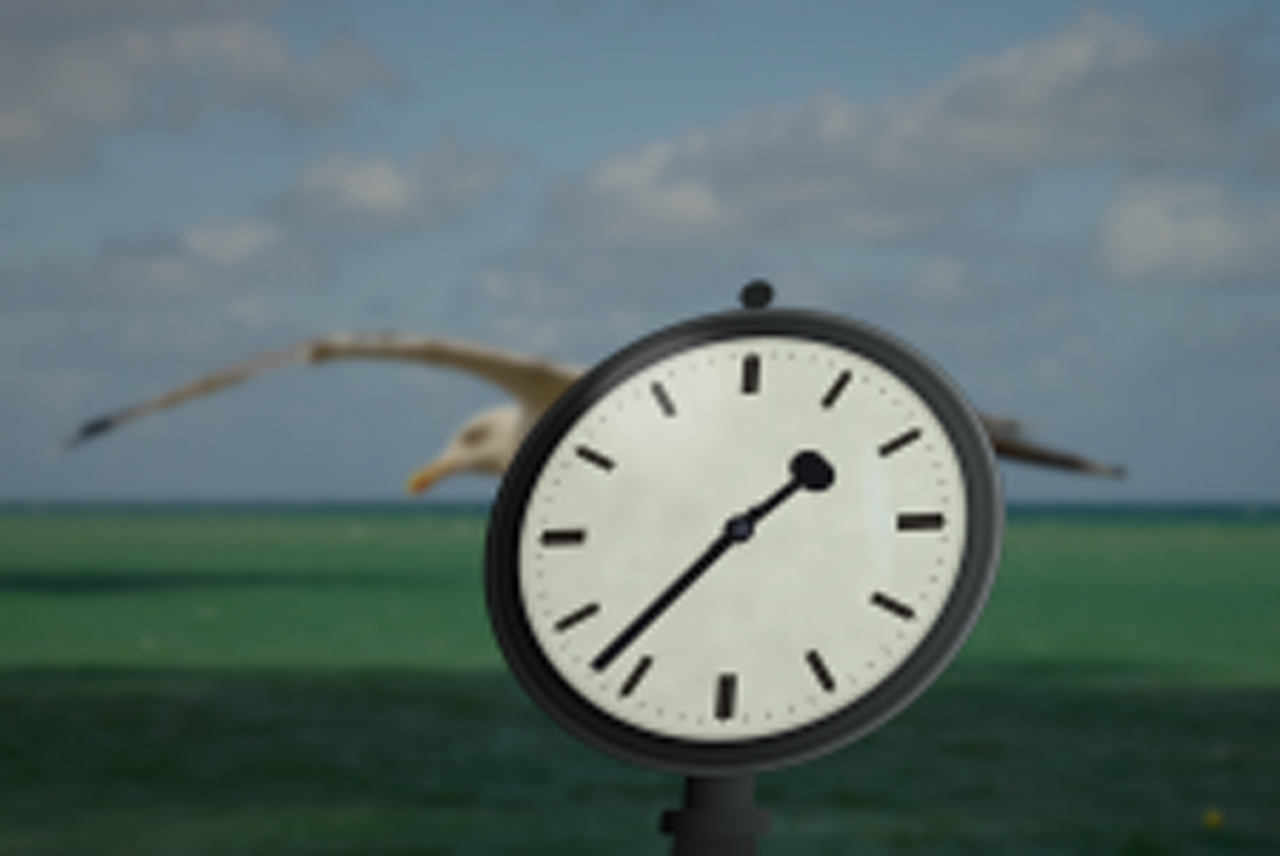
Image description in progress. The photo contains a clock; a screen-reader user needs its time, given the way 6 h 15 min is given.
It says 1 h 37 min
